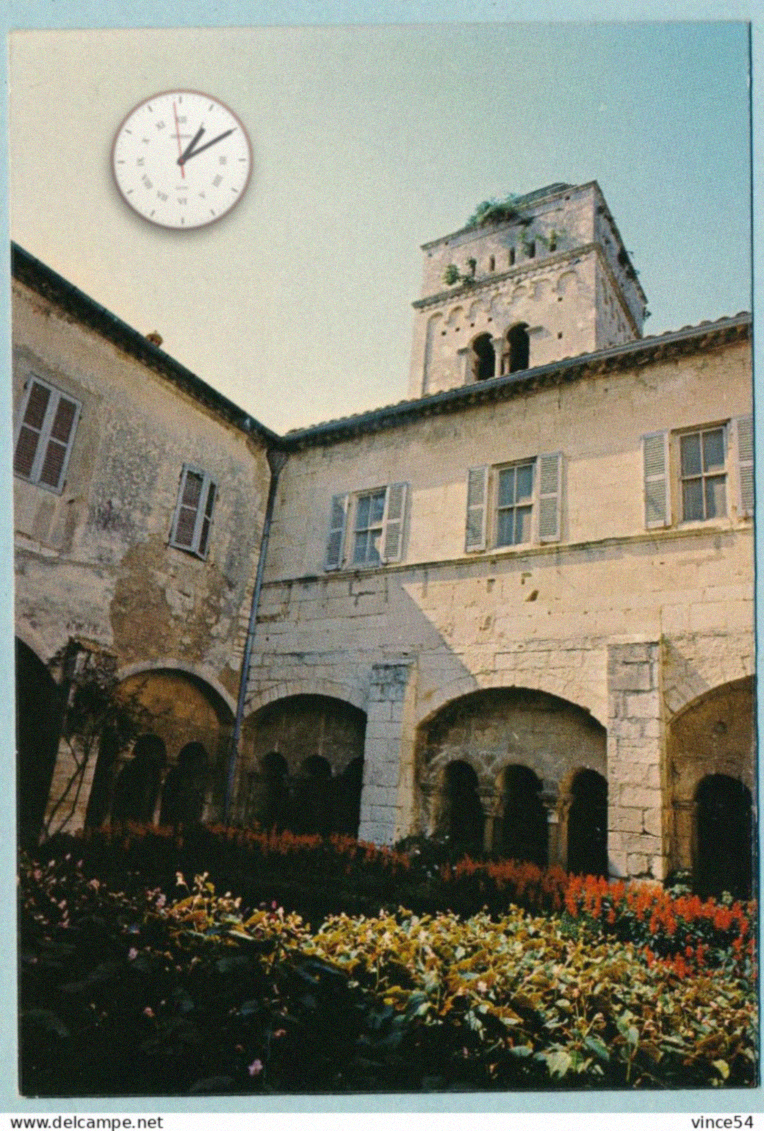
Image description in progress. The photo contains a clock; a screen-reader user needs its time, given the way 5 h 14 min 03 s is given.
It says 1 h 09 min 59 s
